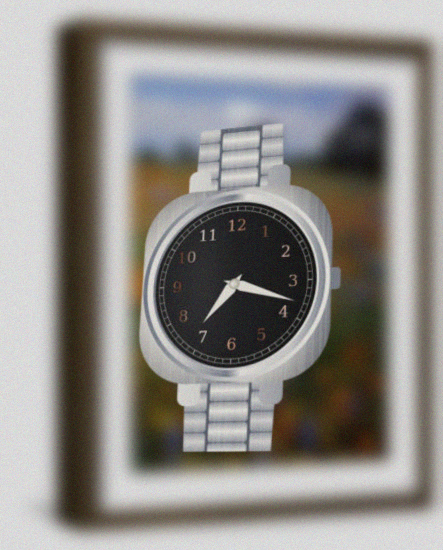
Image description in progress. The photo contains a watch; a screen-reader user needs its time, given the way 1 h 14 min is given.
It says 7 h 18 min
